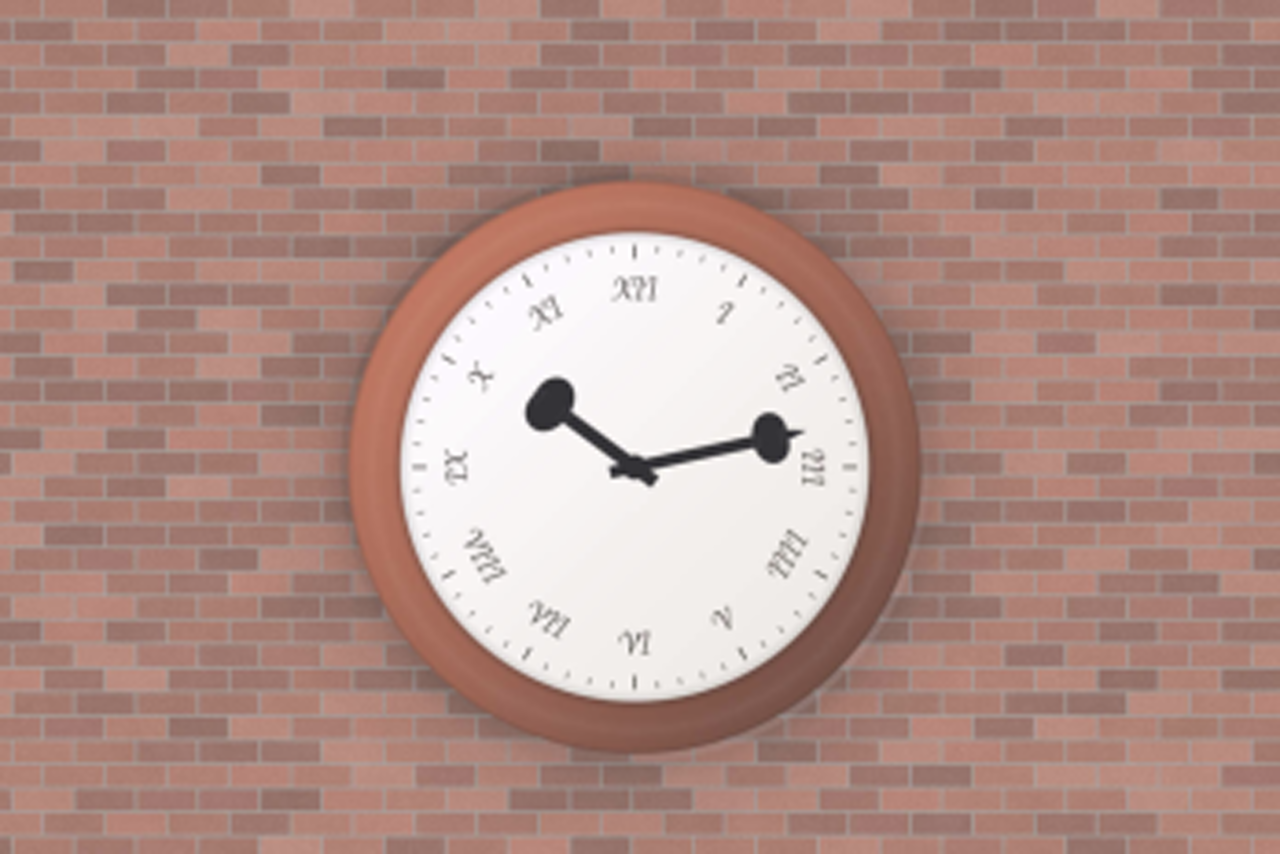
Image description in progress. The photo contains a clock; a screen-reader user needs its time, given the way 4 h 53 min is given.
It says 10 h 13 min
